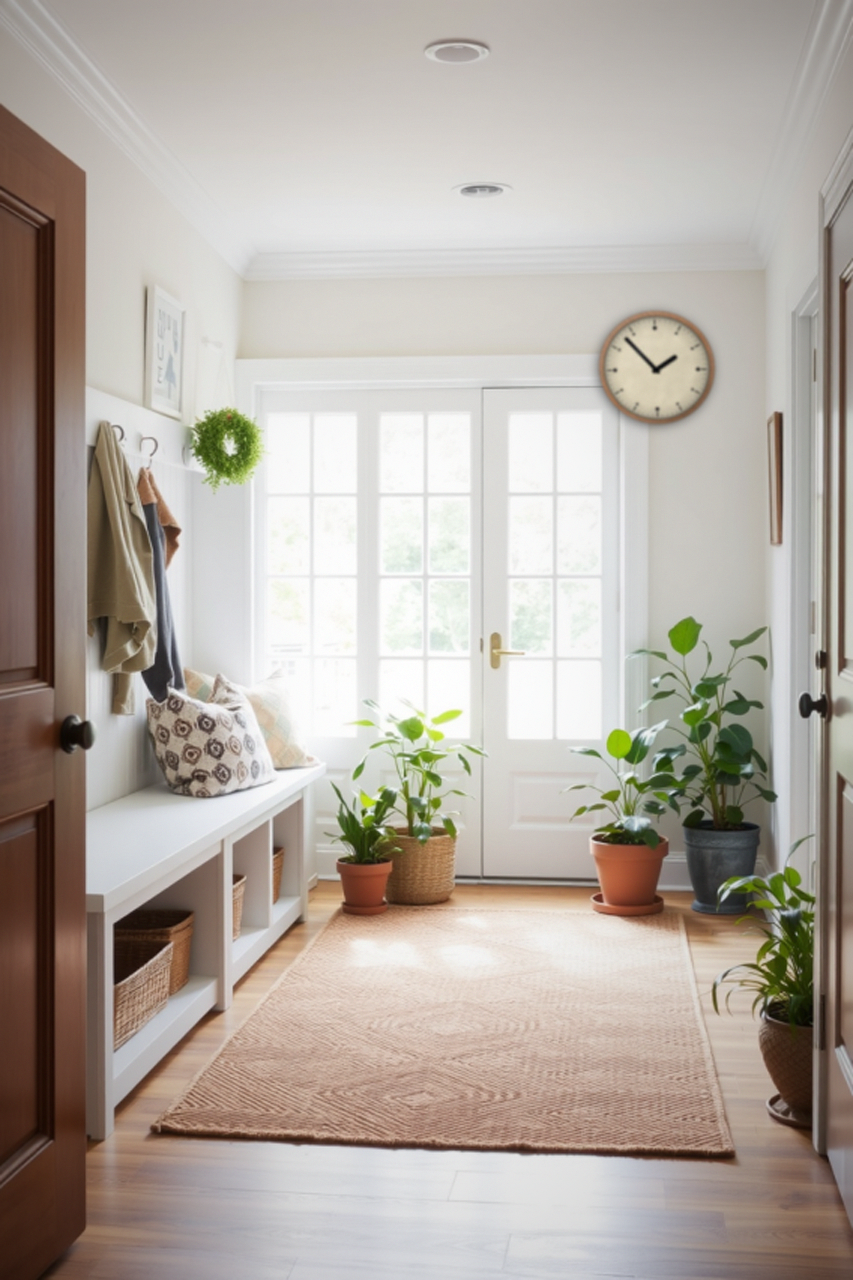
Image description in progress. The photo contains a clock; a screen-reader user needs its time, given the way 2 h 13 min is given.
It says 1 h 53 min
